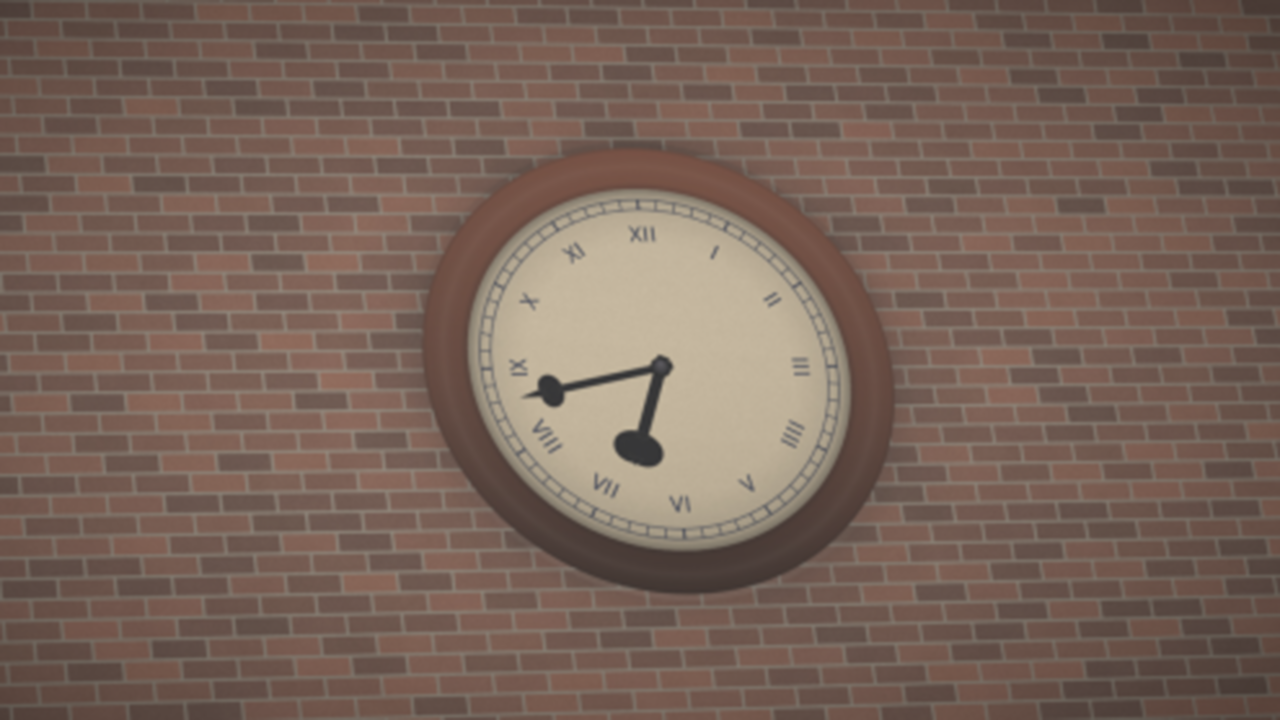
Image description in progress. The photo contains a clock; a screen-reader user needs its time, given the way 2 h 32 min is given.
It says 6 h 43 min
